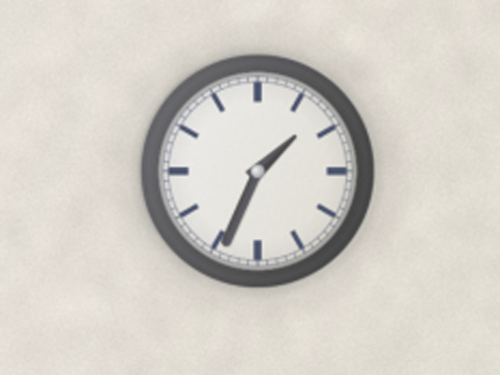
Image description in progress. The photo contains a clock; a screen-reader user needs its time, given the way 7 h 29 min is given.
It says 1 h 34 min
